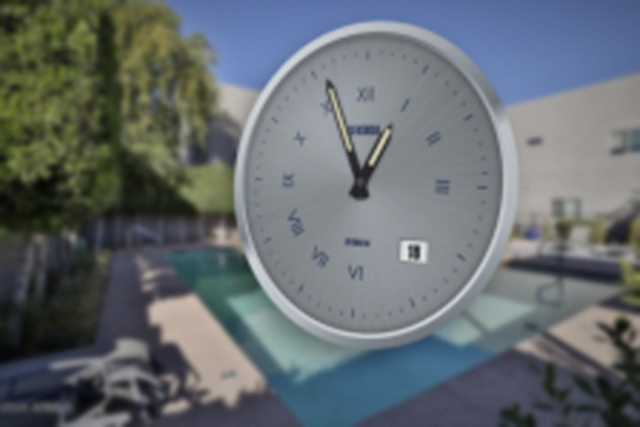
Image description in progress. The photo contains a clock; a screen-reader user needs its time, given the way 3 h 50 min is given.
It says 12 h 56 min
